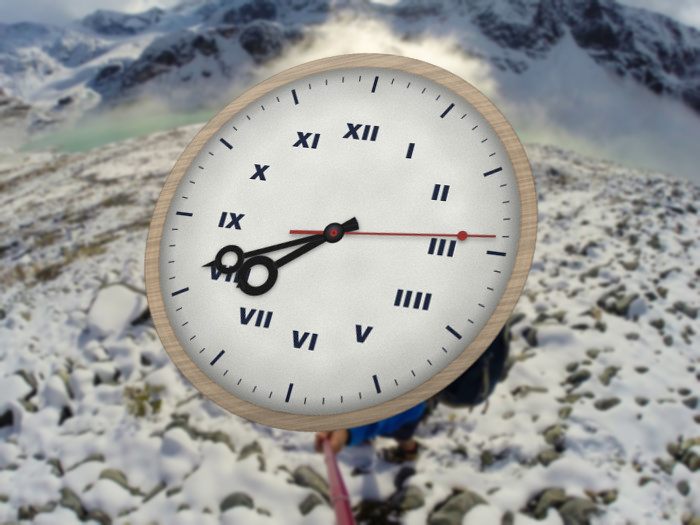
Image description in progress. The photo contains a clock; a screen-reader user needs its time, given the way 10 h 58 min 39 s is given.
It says 7 h 41 min 14 s
